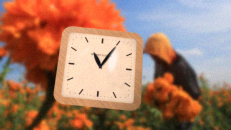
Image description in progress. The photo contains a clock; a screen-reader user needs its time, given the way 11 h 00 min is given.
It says 11 h 05 min
